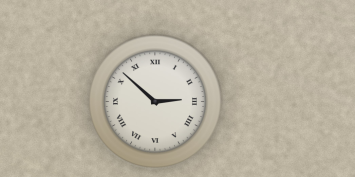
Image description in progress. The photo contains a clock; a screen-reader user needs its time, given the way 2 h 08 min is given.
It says 2 h 52 min
